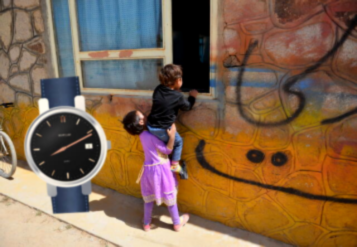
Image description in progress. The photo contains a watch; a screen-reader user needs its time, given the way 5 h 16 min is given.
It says 8 h 11 min
